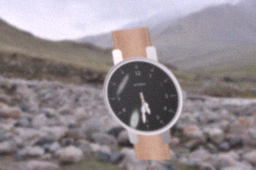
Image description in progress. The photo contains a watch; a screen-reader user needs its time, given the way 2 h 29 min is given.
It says 5 h 31 min
